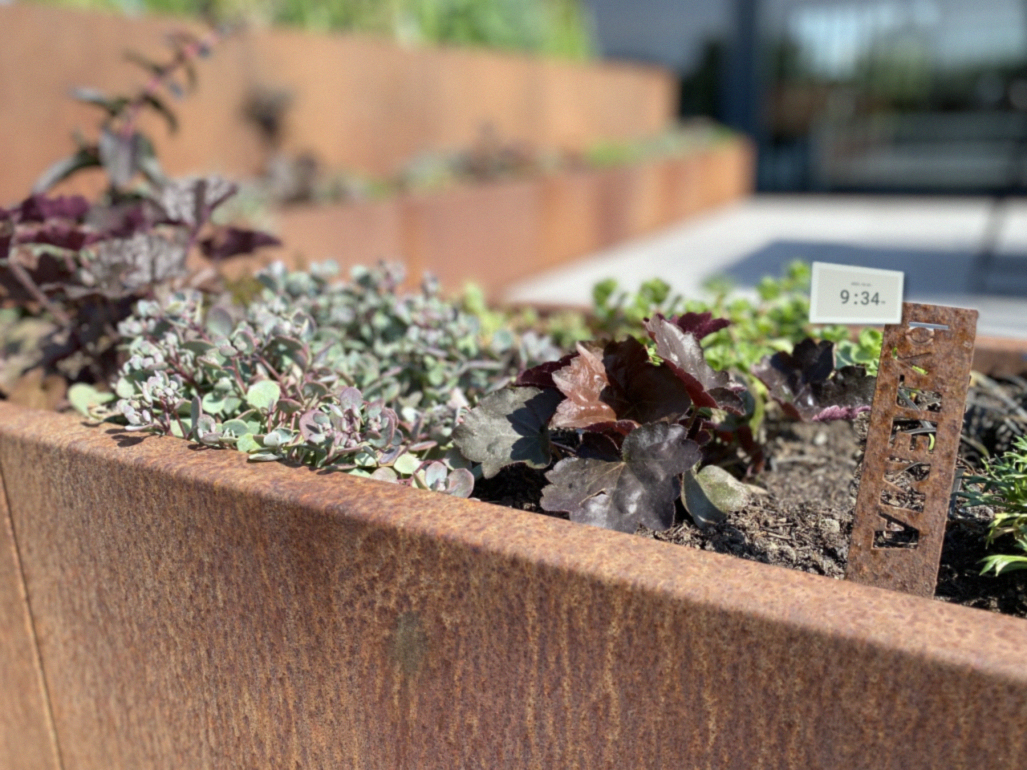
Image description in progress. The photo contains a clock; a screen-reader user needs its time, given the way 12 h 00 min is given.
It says 9 h 34 min
